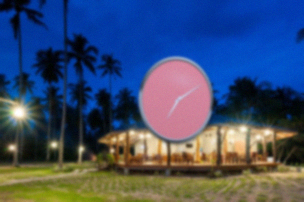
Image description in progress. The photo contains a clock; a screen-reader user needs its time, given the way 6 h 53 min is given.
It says 7 h 10 min
